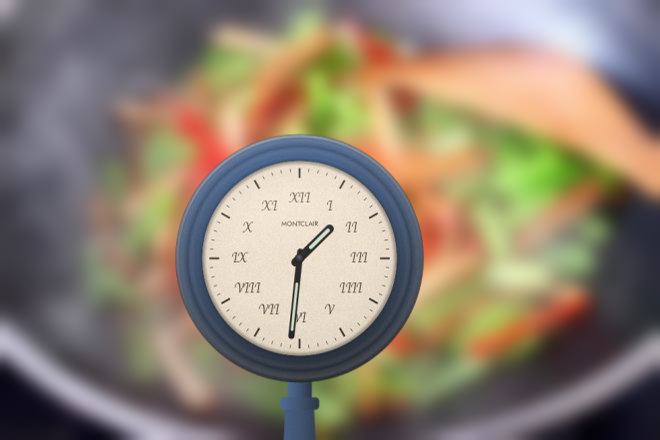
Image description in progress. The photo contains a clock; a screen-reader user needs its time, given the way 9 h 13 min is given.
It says 1 h 31 min
